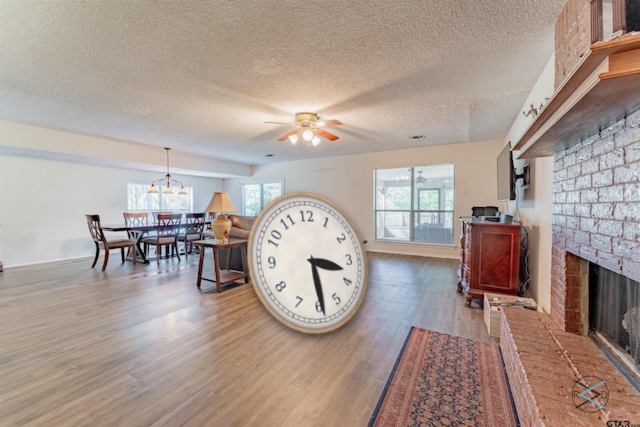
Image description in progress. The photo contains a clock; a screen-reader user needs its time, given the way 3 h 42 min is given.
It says 3 h 29 min
